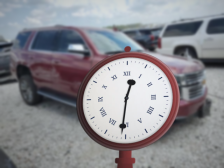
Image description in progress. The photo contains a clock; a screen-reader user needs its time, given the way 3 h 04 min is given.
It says 12 h 31 min
